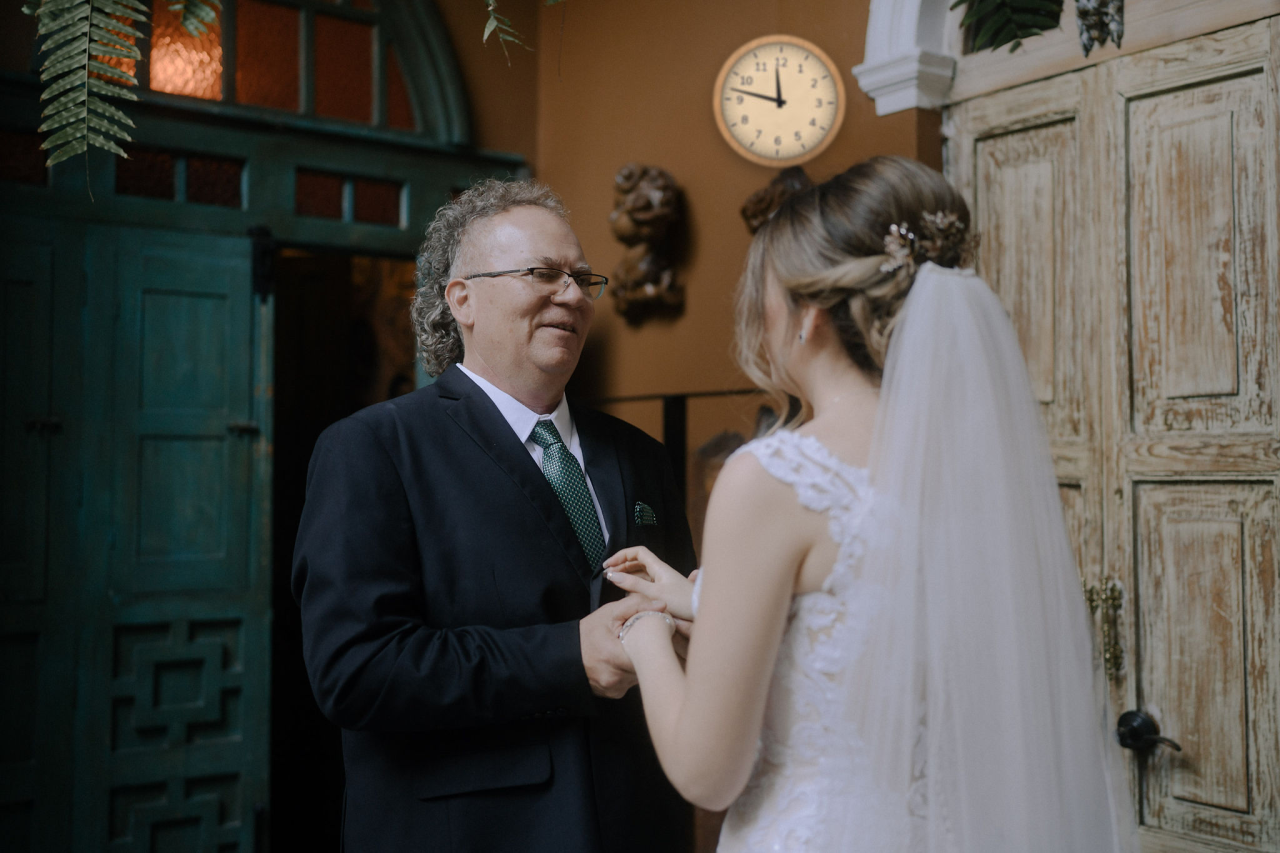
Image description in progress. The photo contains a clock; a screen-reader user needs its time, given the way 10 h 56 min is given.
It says 11 h 47 min
